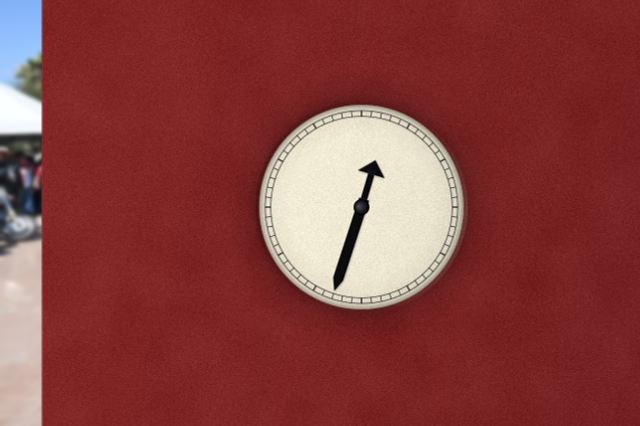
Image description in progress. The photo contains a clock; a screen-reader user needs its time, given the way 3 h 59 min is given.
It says 12 h 33 min
